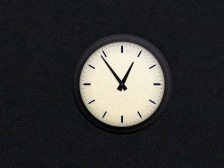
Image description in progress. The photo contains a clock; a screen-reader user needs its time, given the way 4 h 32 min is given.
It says 12 h 54 min
